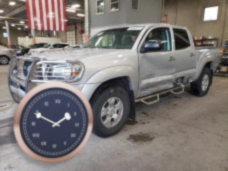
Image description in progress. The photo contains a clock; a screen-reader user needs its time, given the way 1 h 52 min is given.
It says 1 h 49 min
